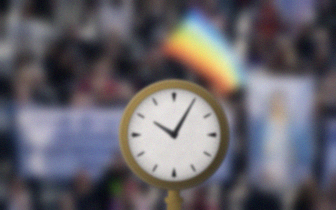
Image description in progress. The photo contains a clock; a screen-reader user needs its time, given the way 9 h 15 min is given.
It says 10 h 05 min
